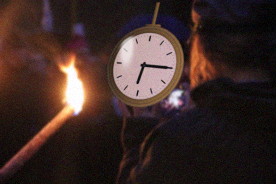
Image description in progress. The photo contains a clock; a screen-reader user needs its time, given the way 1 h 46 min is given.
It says 6 h 15 min
